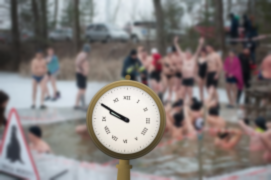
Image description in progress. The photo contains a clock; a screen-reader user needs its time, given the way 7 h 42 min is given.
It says 9 h 50 min
